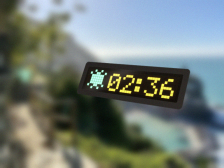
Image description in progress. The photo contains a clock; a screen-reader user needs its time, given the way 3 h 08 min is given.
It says 2 h 36 min
